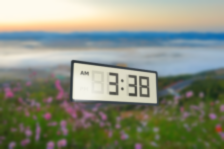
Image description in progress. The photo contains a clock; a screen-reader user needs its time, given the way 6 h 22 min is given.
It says 3 h 38 min
